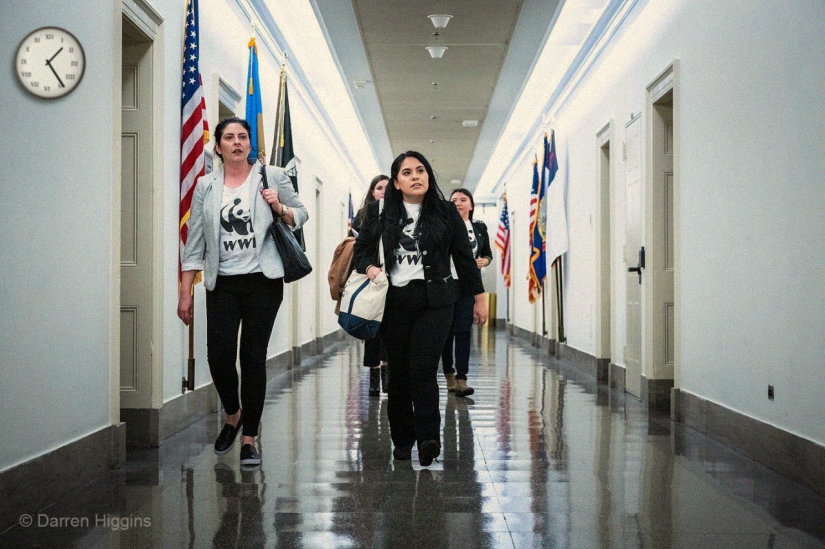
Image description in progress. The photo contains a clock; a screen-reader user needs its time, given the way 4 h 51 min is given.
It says 1 h 24 min
